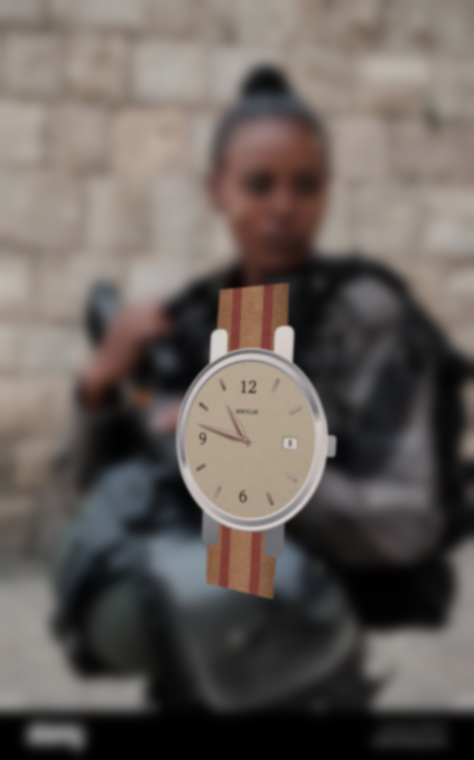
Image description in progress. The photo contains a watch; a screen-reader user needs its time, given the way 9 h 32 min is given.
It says 10 h 47 min
